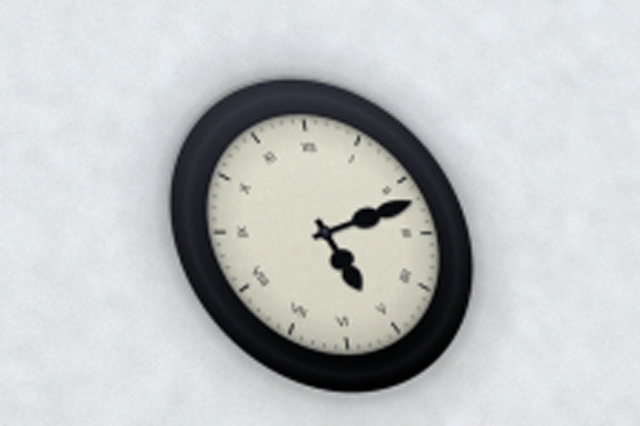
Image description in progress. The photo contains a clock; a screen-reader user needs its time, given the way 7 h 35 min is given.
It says 5 h 12 min
